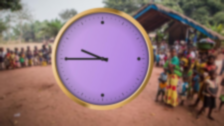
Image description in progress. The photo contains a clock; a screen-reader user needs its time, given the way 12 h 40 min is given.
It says 9 h 45 min
